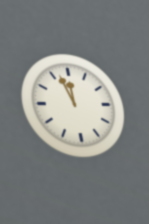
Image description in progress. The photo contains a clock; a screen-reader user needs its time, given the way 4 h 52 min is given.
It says 11 h 57 min
